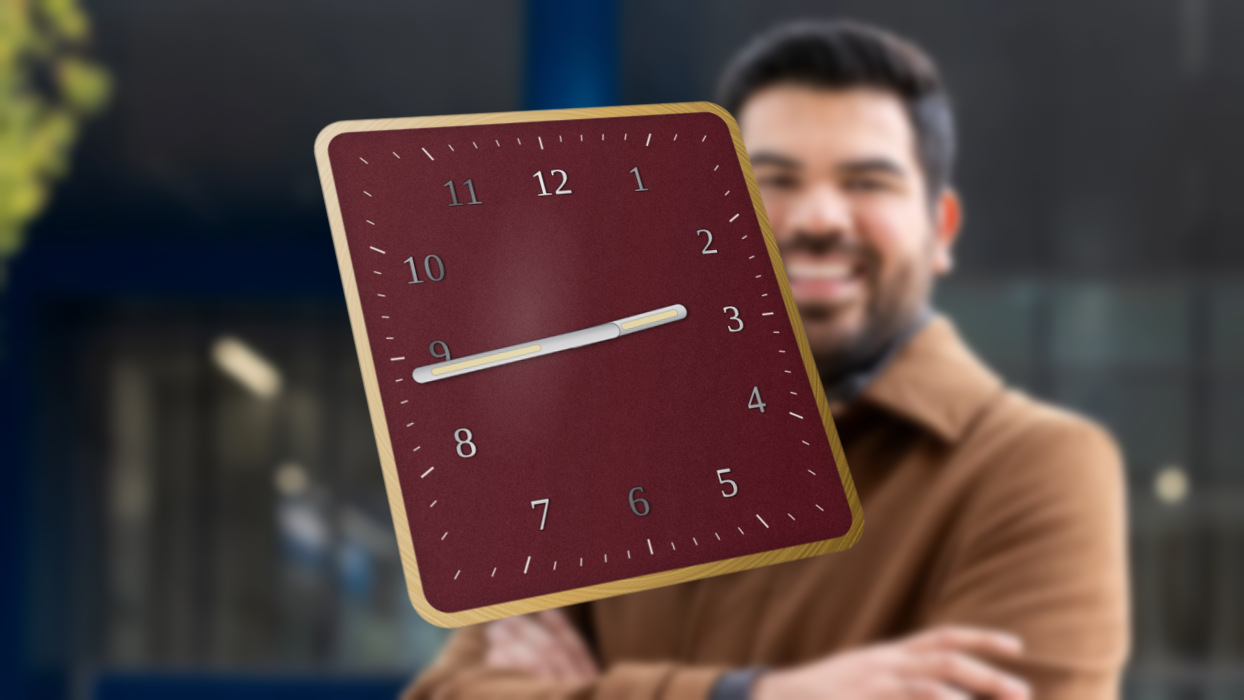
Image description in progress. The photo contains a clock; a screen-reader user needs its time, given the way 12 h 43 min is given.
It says 2 h 44 min
